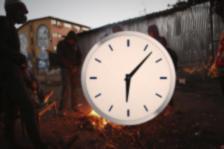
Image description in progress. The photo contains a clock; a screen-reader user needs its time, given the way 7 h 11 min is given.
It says 6 h 07 min
